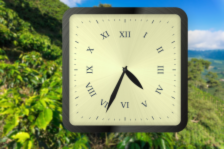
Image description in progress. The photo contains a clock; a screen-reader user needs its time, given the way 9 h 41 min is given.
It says 4 h 34 min
